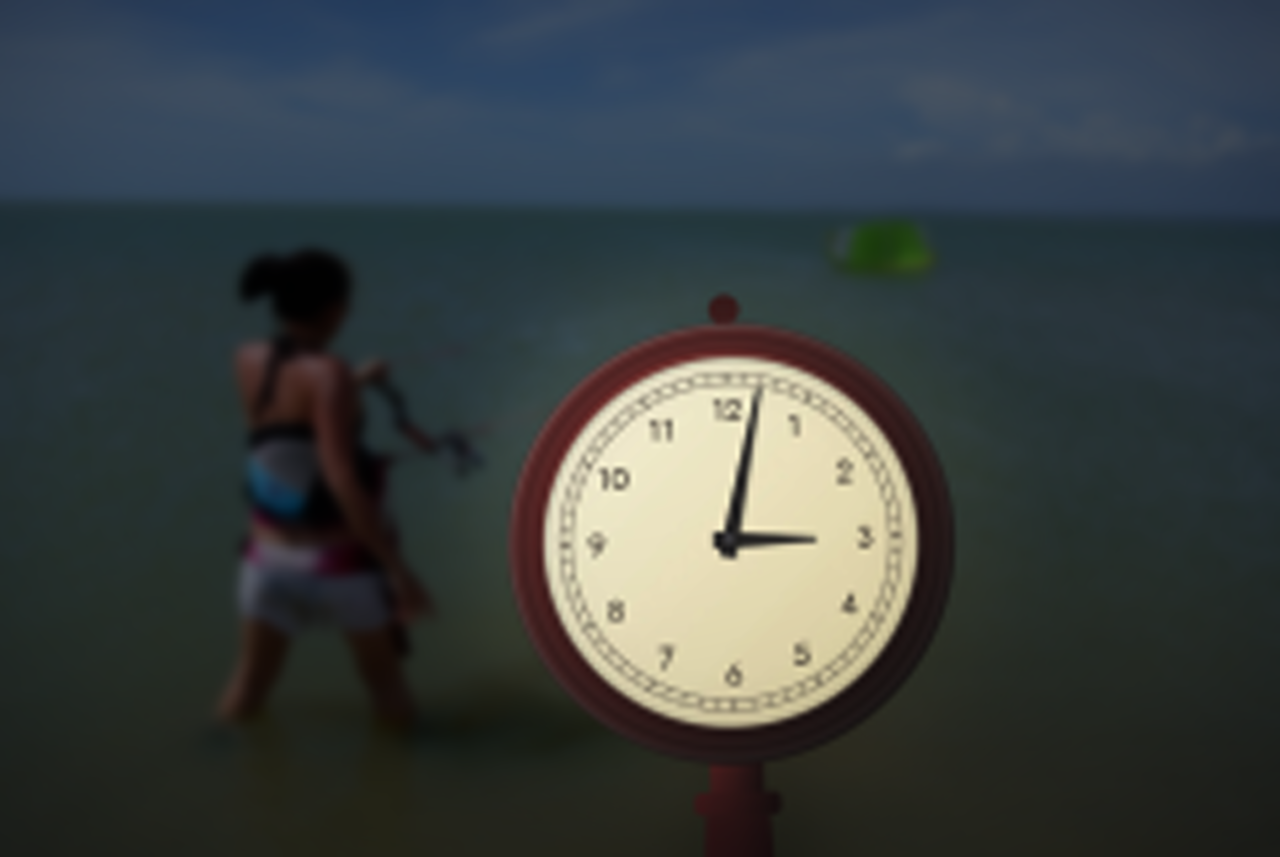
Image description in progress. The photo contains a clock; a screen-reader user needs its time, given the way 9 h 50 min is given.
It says 3 h 02 min
